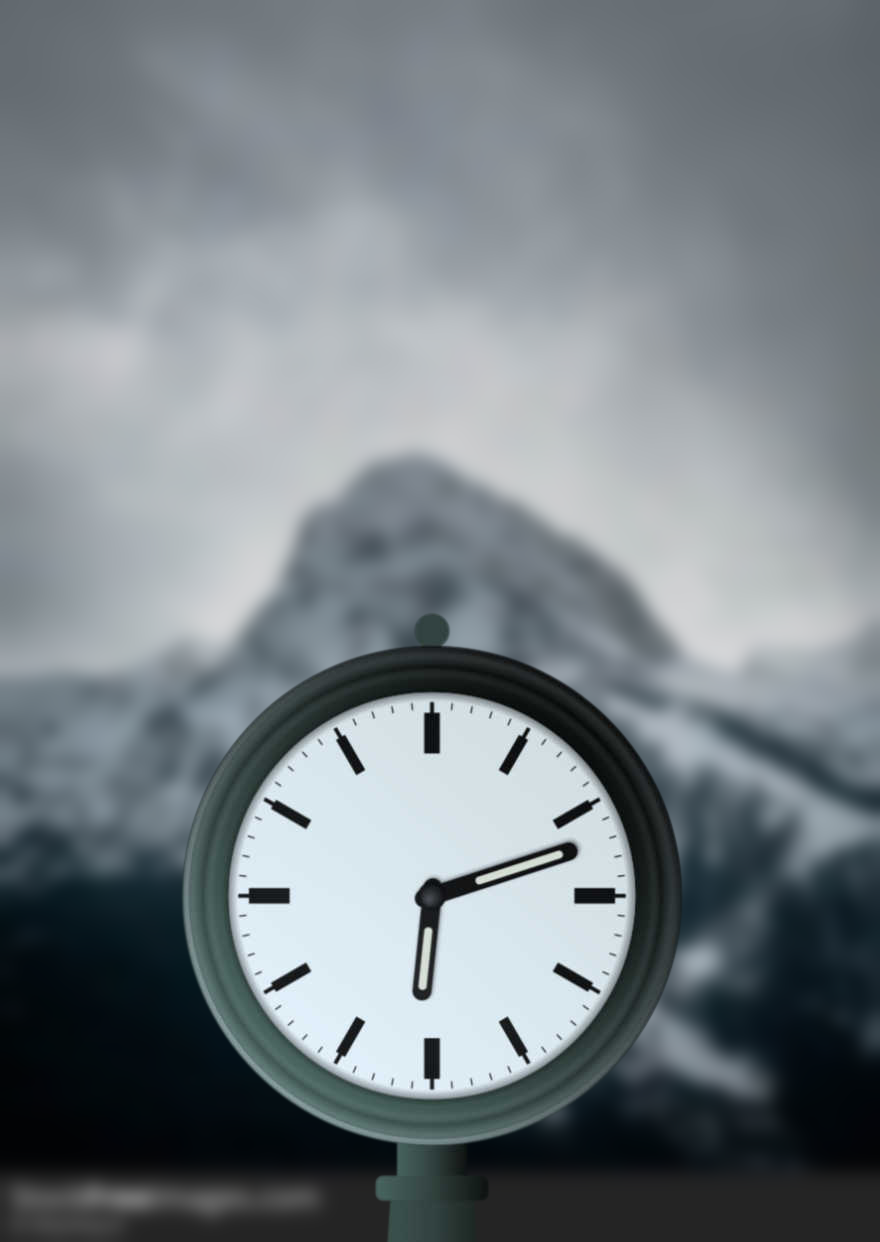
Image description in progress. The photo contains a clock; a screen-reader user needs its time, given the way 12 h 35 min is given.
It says 6 h 12 min
